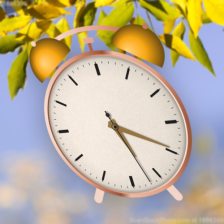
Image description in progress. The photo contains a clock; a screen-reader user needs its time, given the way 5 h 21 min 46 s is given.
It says 5 h 19 min 27 s
